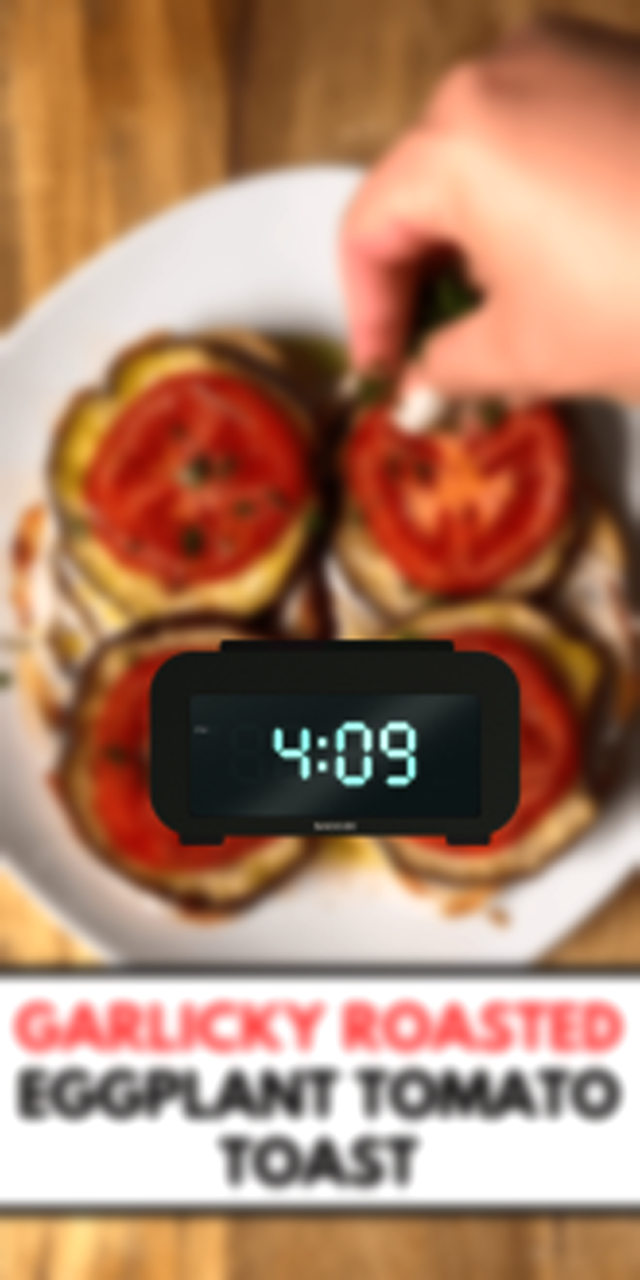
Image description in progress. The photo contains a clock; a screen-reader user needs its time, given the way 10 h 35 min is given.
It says 4 h 09 min
